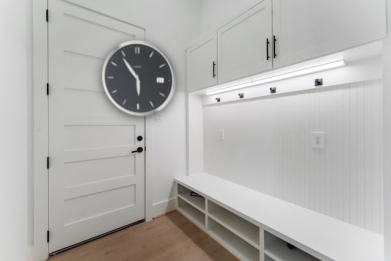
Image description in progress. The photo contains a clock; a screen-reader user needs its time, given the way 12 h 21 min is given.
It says 5 h 54 min
